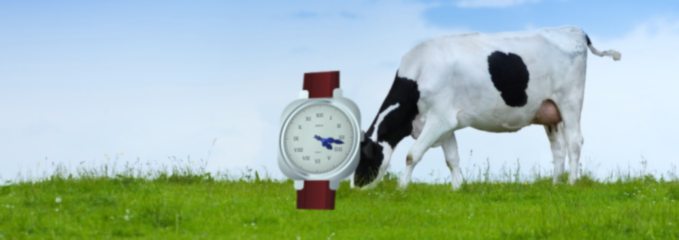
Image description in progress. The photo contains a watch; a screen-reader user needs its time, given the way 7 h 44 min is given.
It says 4 h 17 min
